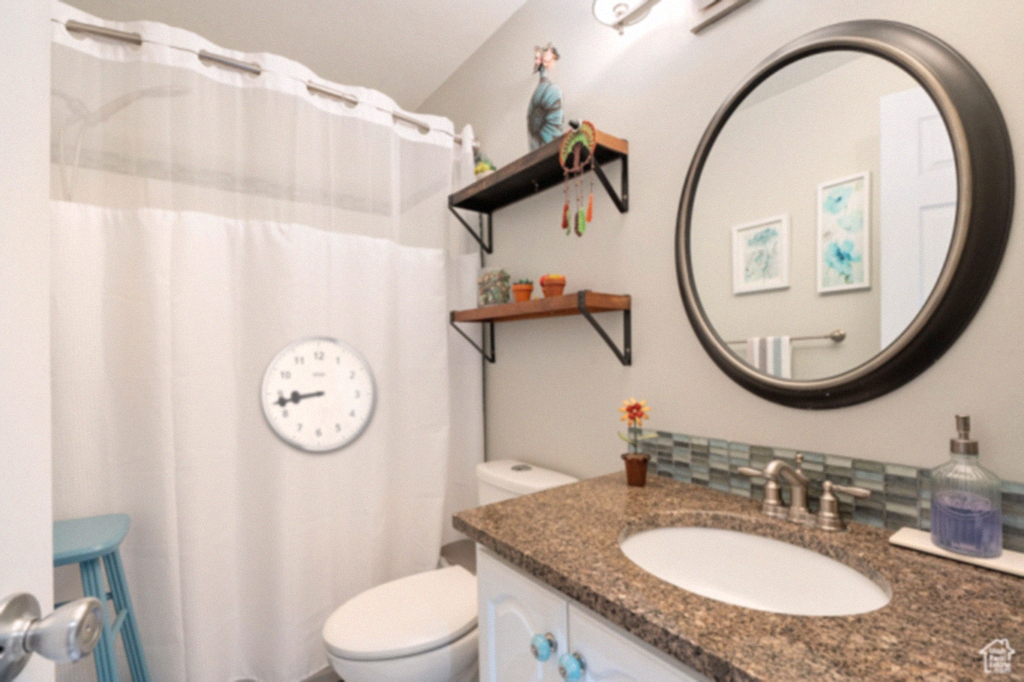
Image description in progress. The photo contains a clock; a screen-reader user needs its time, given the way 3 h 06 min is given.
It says 8 h 43 min
